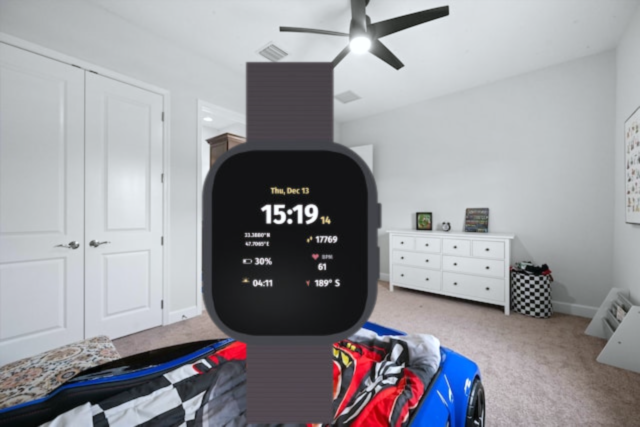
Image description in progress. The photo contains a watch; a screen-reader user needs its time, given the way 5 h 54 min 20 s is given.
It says 15 h 19 min 14 s
